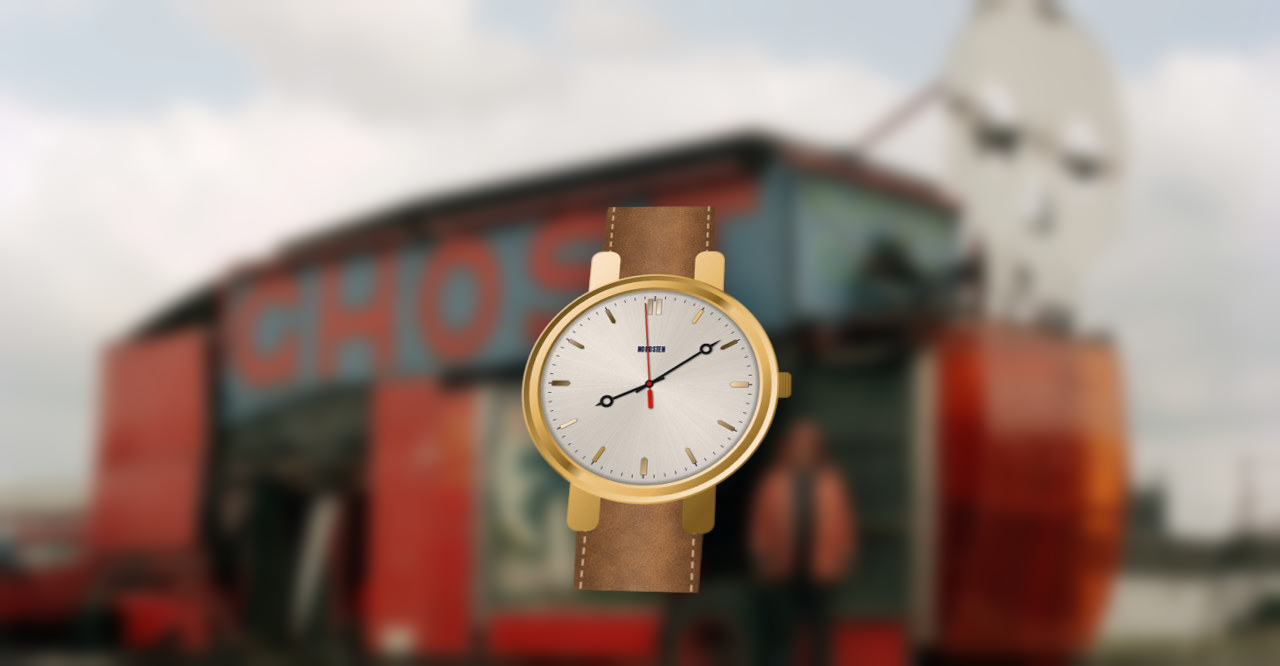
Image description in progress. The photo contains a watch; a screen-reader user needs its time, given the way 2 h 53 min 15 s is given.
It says 8 h 08 min 59 s
